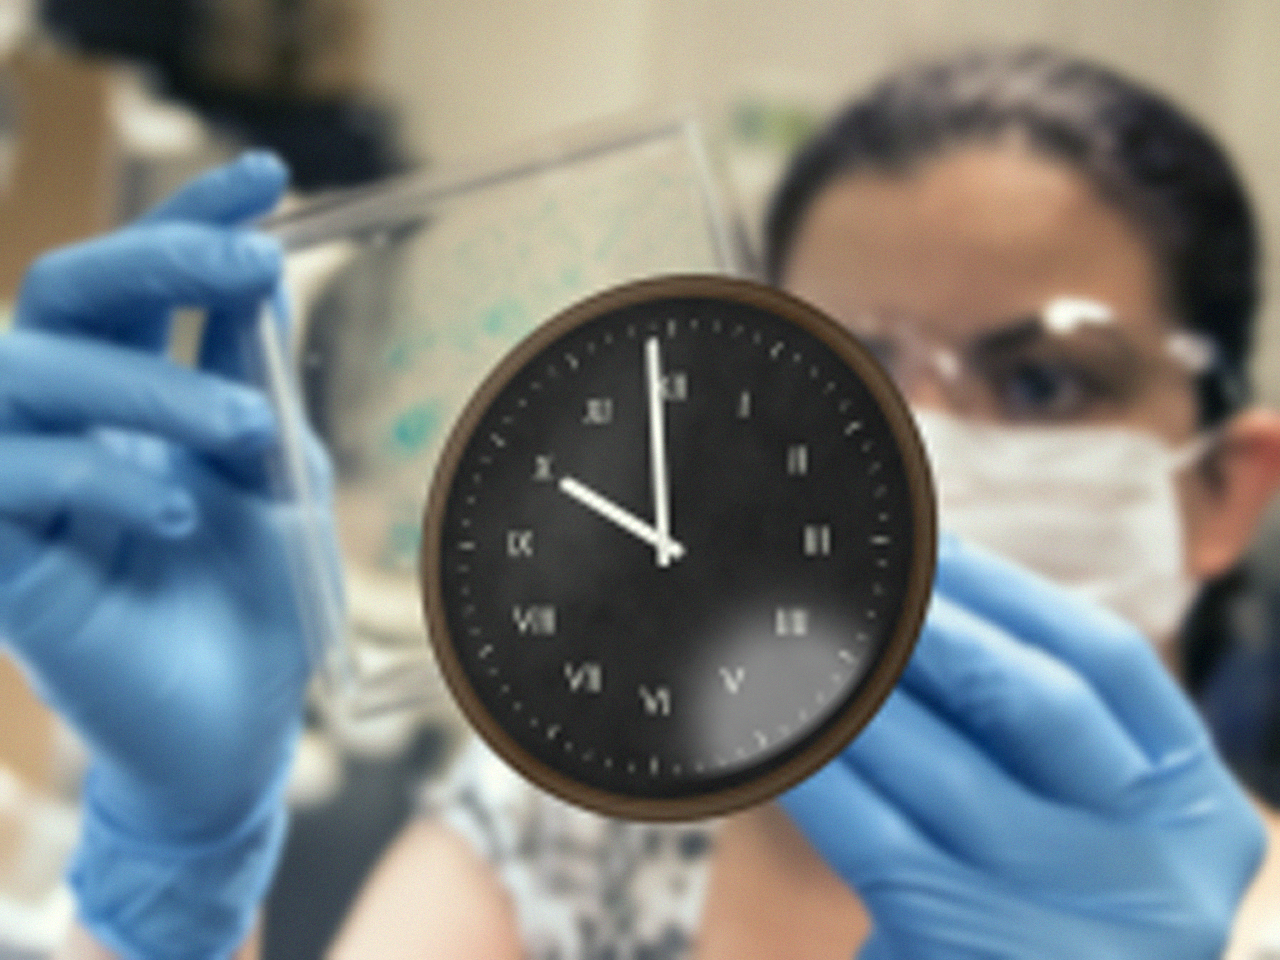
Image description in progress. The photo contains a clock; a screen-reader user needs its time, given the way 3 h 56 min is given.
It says 9 h 59 min
